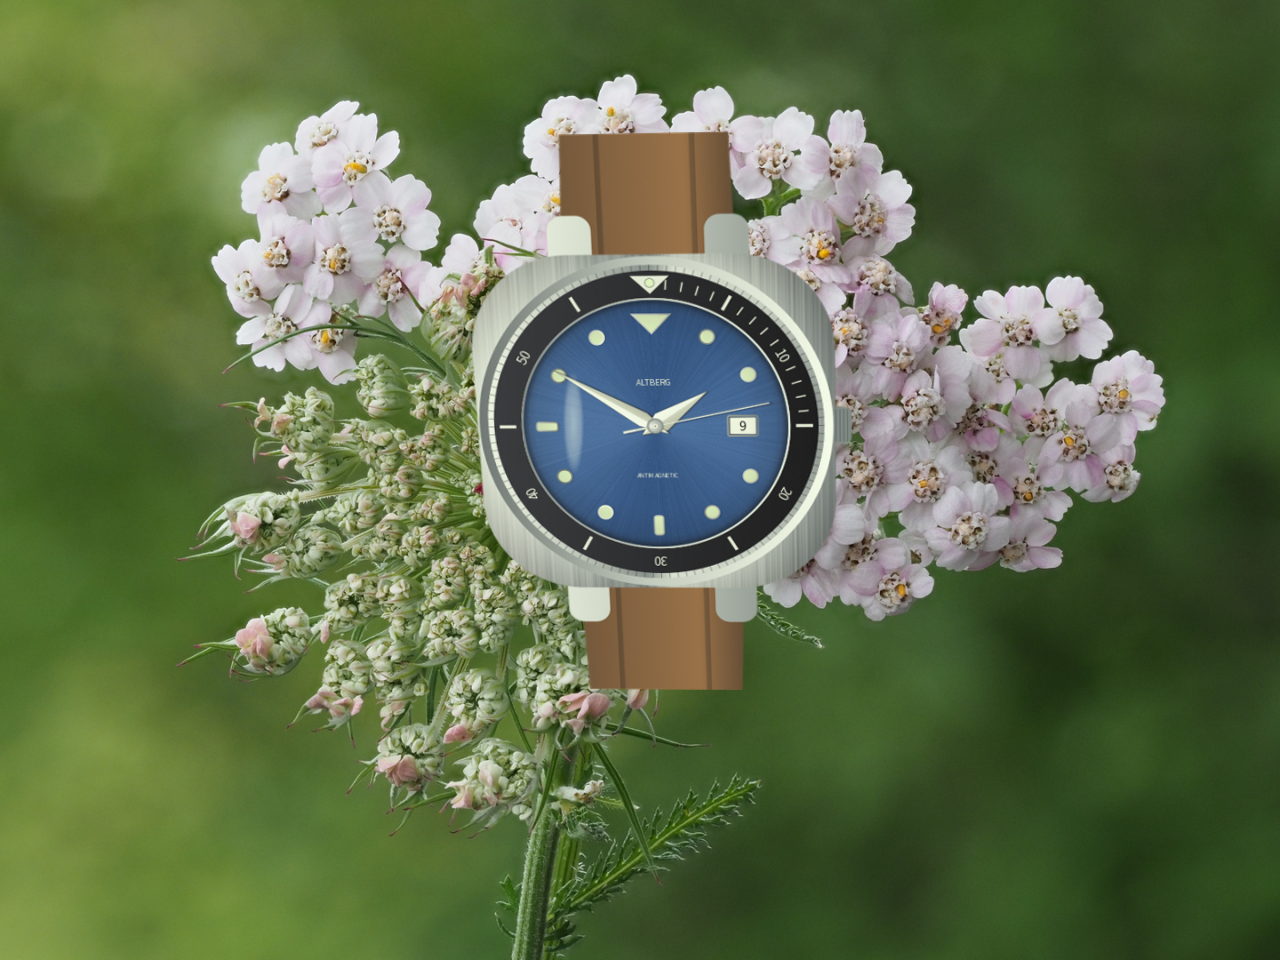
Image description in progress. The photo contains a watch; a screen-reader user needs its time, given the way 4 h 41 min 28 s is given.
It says 1 h 50 min 13 s
